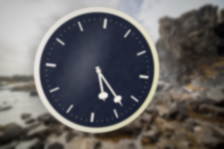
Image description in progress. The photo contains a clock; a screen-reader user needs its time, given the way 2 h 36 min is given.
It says 5 h 23 min
